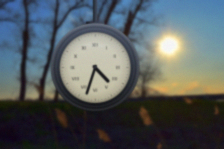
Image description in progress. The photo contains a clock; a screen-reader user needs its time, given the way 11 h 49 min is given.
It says 4 h 33 min
